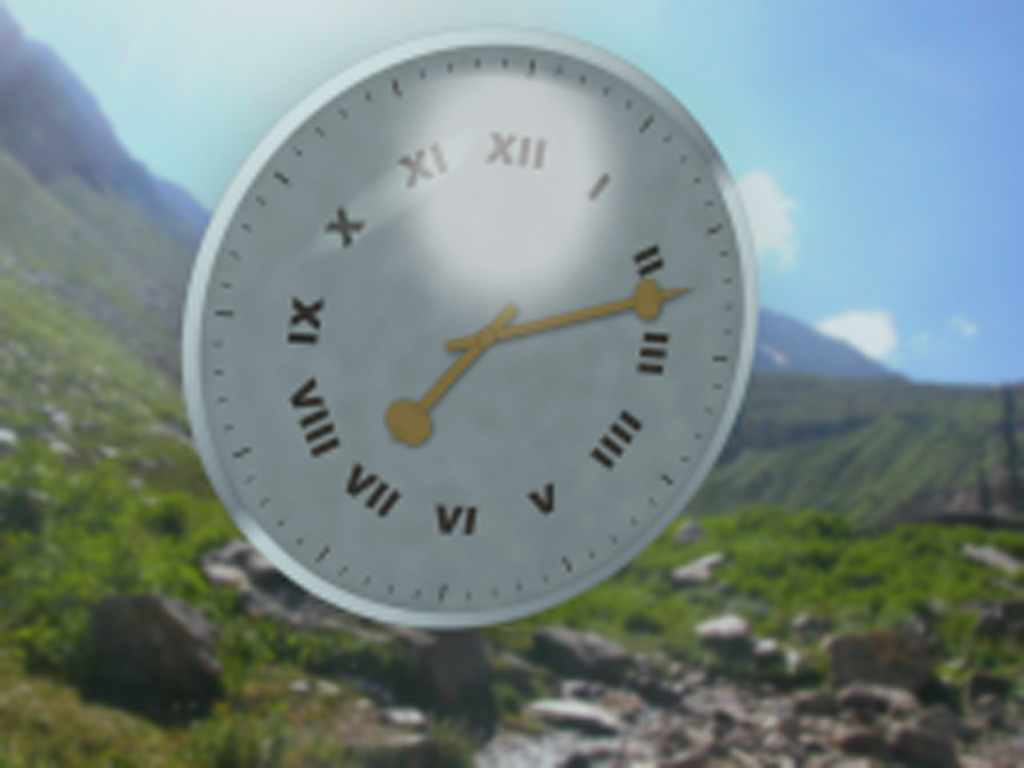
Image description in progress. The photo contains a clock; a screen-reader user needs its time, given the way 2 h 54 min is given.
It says 7 h 12 min
